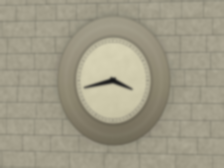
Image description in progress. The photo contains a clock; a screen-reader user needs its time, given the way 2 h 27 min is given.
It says 3 h 43 min
